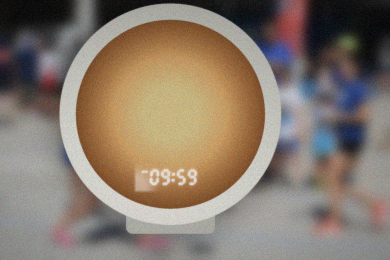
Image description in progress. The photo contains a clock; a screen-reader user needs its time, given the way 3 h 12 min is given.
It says 9 h 59 min
